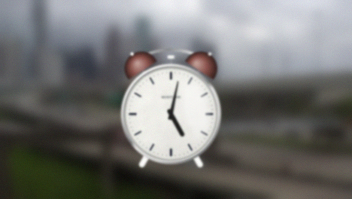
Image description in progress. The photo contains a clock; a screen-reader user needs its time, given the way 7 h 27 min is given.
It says 5 h 02 min
